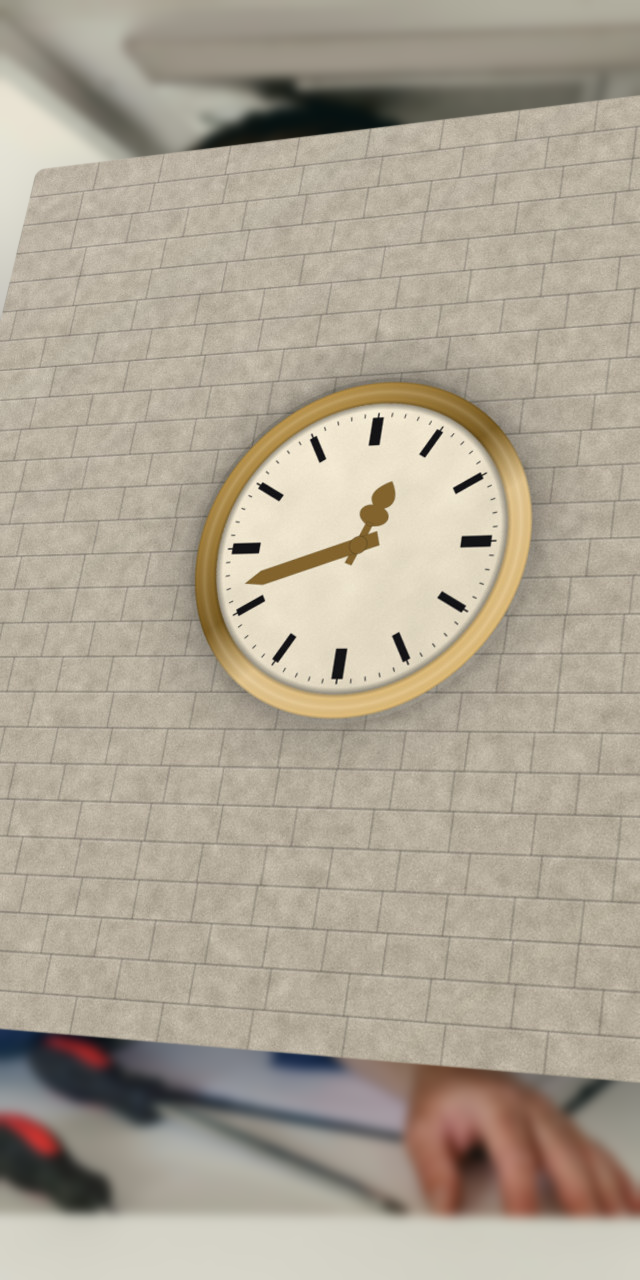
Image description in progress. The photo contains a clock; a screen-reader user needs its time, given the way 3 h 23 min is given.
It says 12 h 42 min
